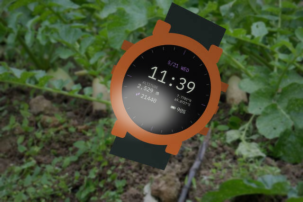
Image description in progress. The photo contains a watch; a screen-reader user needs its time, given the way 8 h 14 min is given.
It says 11 h 39 min
